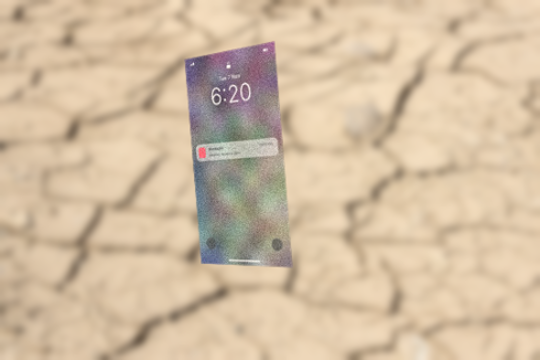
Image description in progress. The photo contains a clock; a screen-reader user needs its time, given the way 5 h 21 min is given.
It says 6 h 20 min
